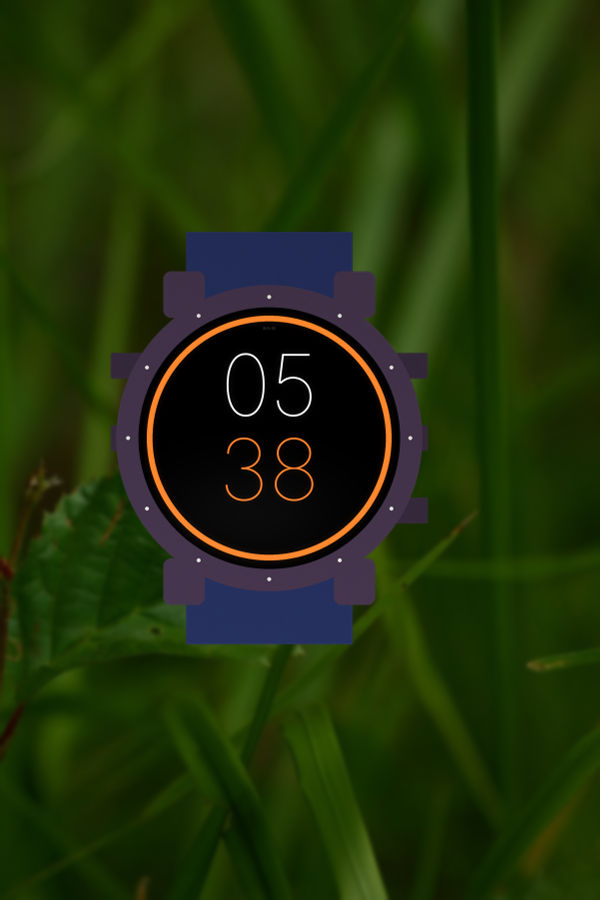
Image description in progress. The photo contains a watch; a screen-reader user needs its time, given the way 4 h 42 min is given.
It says 5 h 38 min
